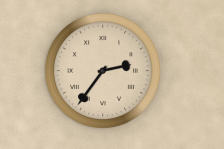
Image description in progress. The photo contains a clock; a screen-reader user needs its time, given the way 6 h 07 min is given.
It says 2 h 36 min
